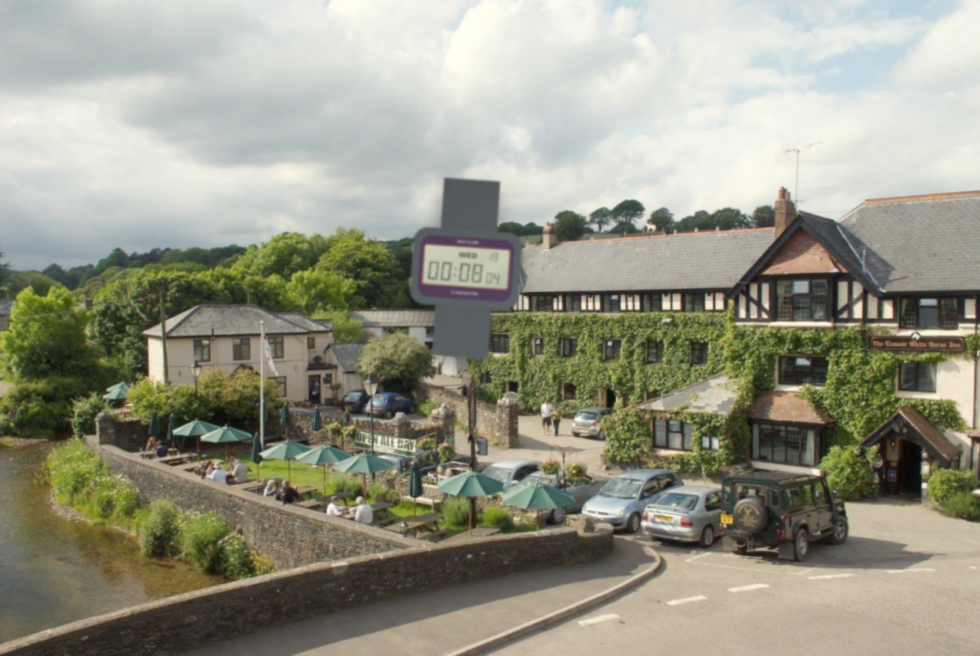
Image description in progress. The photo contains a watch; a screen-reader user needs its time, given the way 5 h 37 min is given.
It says 0 h 08 min
